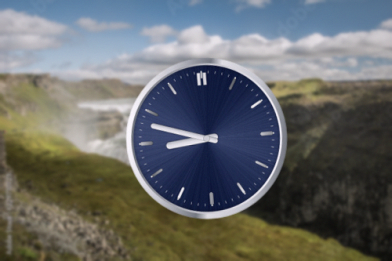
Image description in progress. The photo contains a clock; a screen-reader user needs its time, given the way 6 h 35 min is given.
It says 8 h 48 min
